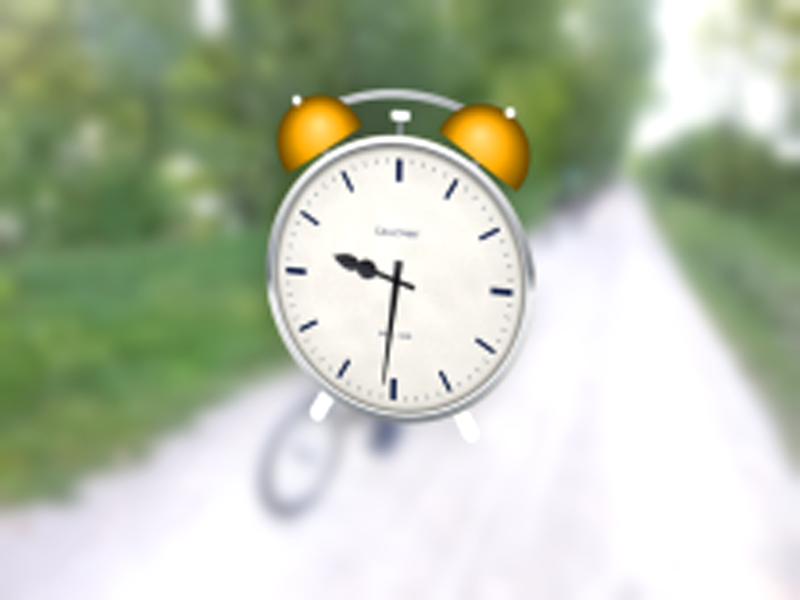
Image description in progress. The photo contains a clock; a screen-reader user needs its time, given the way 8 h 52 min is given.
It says 9 h 31 min
